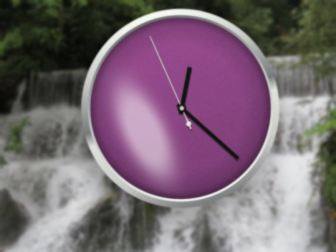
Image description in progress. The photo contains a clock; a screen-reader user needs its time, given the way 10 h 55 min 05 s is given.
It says 12 h 21 min 56 s
